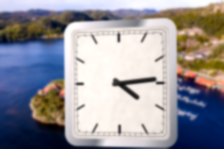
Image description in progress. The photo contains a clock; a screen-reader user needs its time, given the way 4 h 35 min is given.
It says 4 h 14 min
